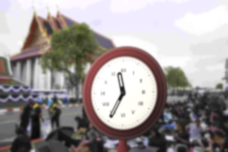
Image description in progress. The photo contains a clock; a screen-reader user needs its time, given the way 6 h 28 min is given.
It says 11 h 35 min
